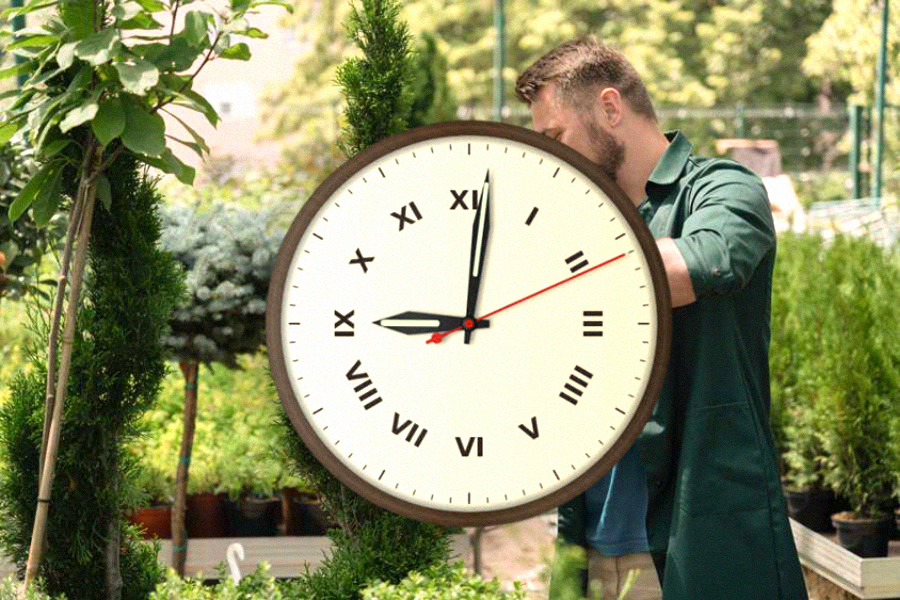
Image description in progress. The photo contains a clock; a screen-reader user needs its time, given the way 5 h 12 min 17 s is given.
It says 9 h 01 min 11 s
